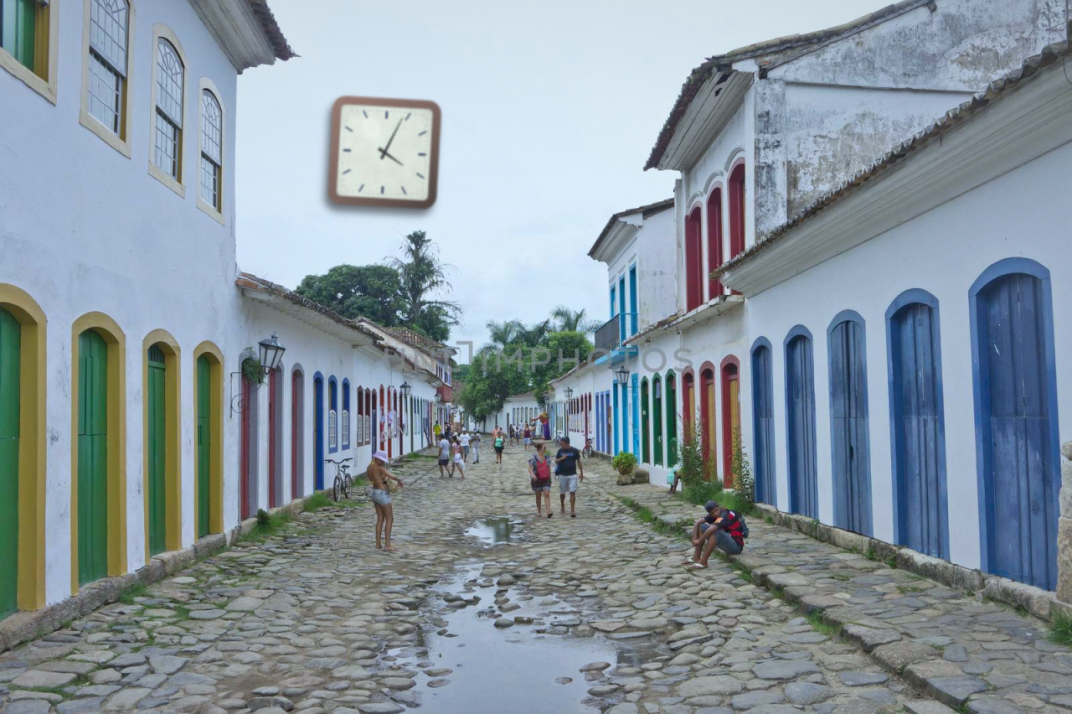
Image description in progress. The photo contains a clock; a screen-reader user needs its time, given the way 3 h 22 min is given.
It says 4 h 04 min
